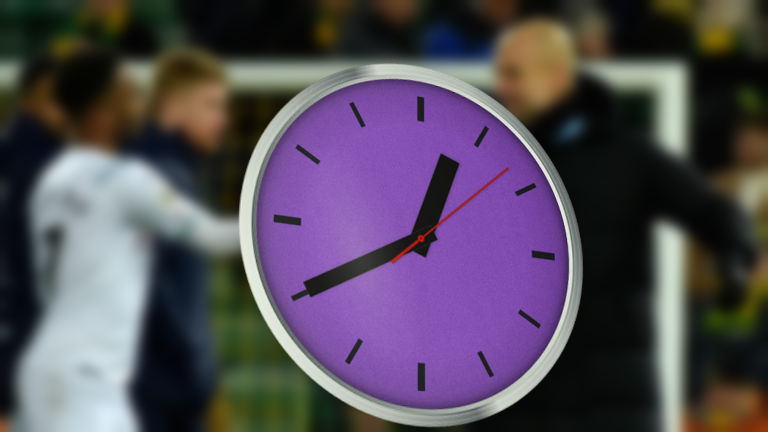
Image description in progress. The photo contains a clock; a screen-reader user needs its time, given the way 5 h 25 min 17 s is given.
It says 12 h 40 min 08 s
